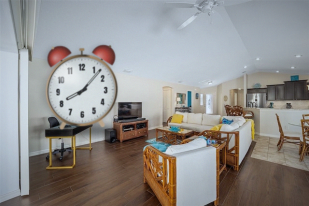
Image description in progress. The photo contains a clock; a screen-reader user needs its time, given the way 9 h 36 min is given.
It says 8 h 07 min
